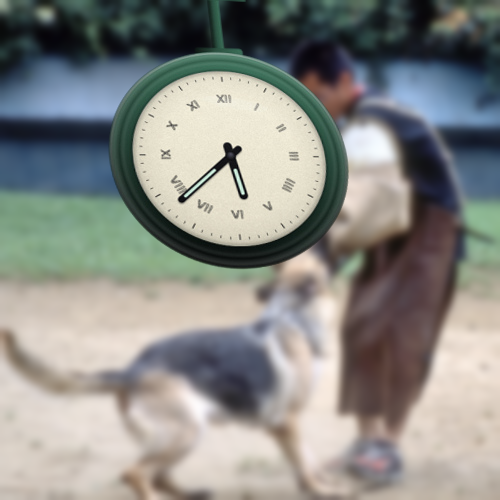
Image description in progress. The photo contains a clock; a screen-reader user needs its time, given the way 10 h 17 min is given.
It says 5 h 38 min
